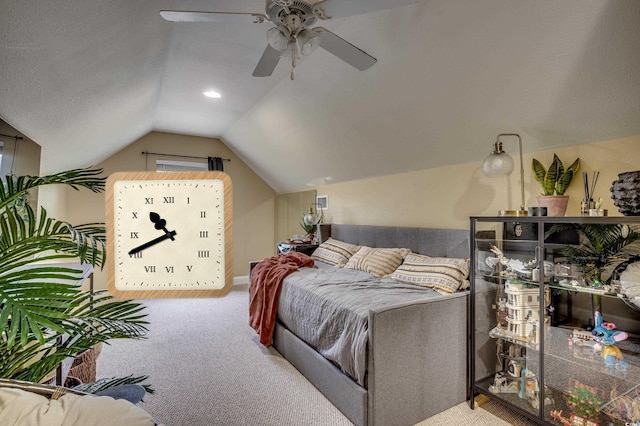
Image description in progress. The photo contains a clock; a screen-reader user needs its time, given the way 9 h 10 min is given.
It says 10 h 41 min
